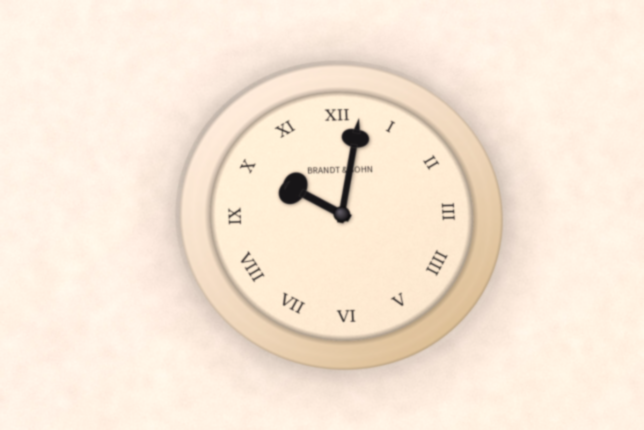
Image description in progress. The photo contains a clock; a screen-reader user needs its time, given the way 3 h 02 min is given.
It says 10 h 02 min
